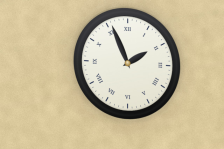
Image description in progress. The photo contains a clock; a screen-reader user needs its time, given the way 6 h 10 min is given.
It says 1 h 56 min
